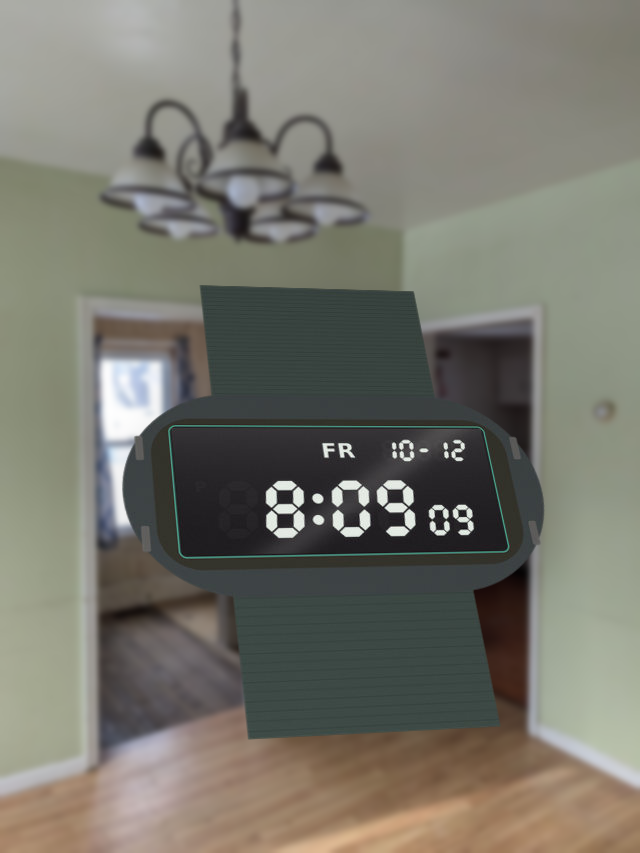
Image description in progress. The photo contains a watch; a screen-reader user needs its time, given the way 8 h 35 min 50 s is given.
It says 8 h 09 min 09 s
